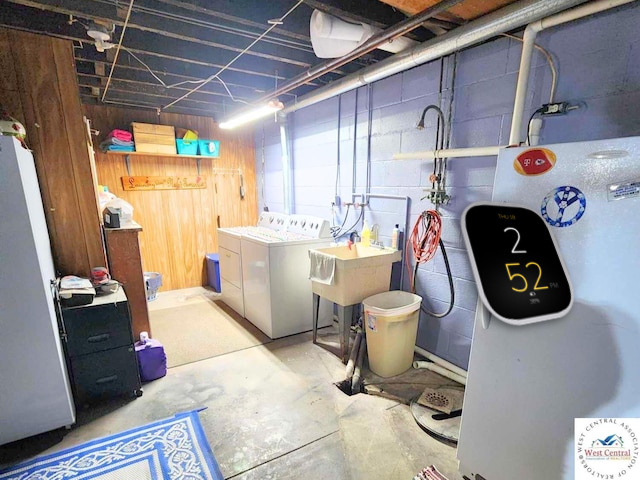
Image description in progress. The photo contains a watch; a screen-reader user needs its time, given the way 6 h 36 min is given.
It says 2 h 52 min
